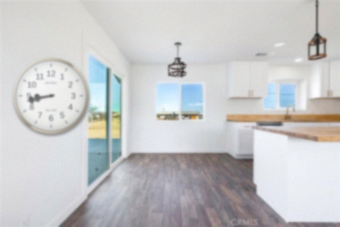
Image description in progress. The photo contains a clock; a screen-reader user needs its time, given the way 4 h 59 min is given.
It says 8 h 43 min
